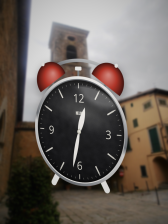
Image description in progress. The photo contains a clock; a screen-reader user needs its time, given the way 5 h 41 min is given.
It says 12 h 32 min
